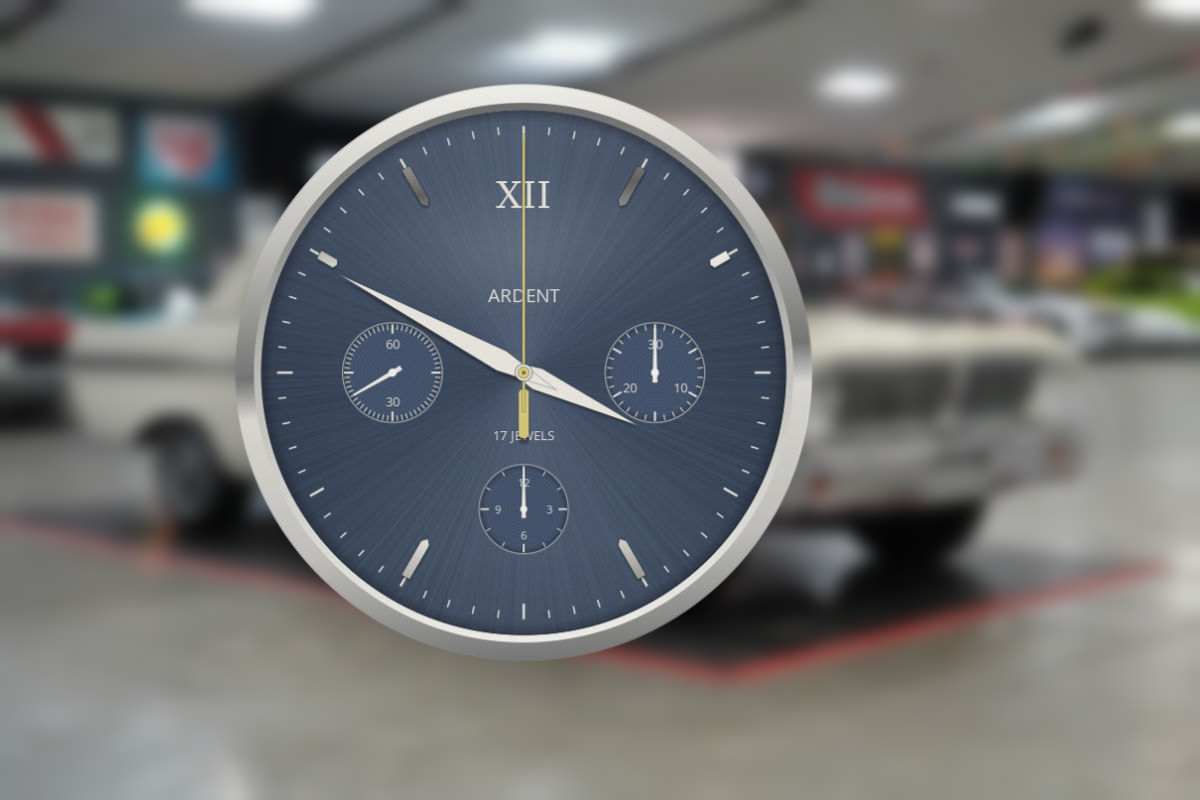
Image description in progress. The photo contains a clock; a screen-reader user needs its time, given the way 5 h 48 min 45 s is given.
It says 3 h 49 min 40 s
